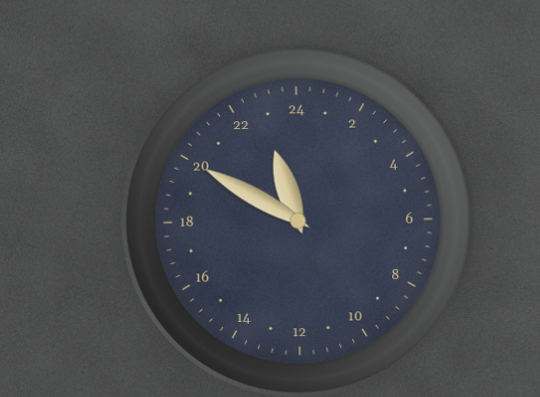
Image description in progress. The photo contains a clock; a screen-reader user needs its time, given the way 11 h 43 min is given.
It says 22 h 50 min
